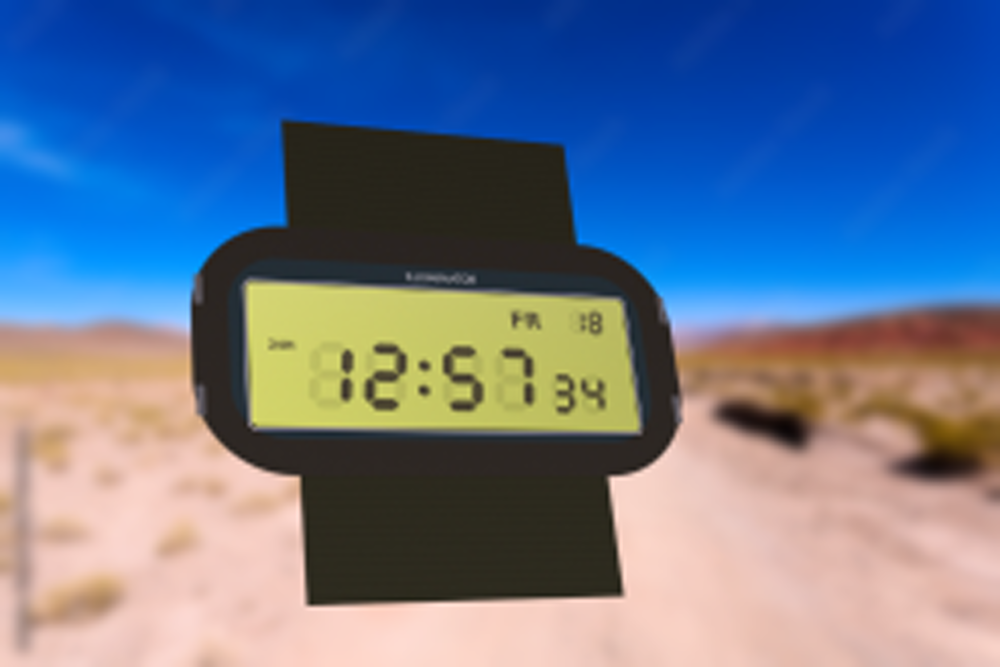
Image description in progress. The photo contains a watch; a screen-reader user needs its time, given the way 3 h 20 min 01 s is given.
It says 12 h 57 min 34 s
